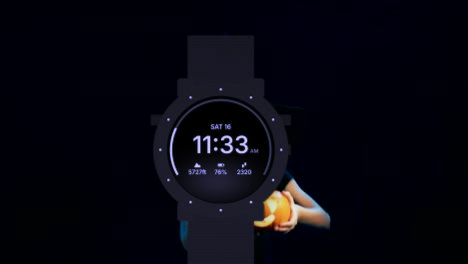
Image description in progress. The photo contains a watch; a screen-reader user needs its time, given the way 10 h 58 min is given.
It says 11 h 33 min
